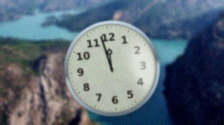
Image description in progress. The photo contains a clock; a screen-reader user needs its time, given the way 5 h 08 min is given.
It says 11 h 58 min
